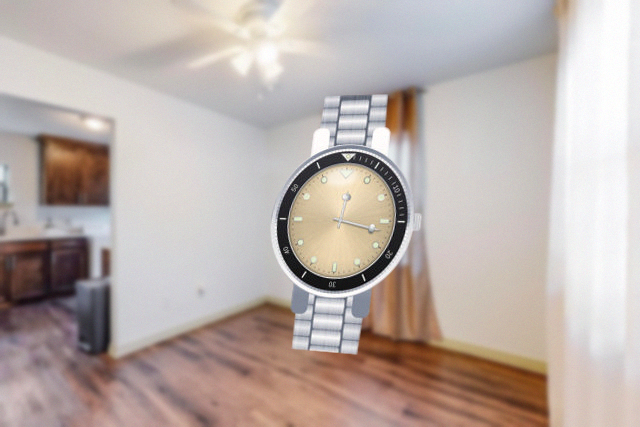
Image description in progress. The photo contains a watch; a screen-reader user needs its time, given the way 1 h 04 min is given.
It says 12 h 17 min
